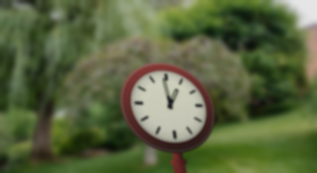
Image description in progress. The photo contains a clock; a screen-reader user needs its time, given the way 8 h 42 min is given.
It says 12 h 59 min
